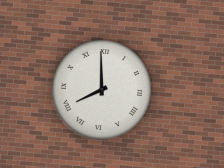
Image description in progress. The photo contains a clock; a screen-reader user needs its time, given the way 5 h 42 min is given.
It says 7 h 59 min
